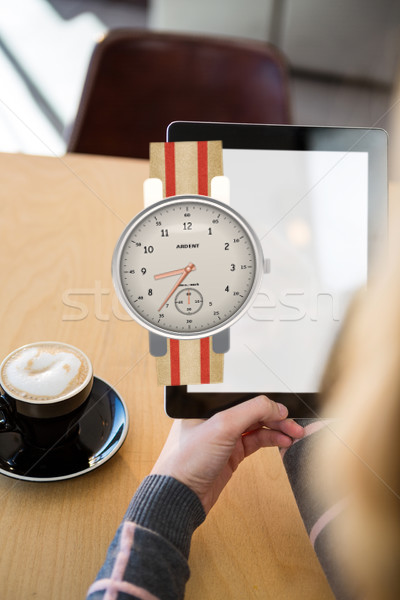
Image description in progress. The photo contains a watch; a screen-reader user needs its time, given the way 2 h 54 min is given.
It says 8 h 36 min
